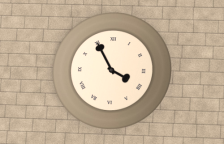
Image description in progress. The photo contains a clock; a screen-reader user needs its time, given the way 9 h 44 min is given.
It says 3 h 55 min
